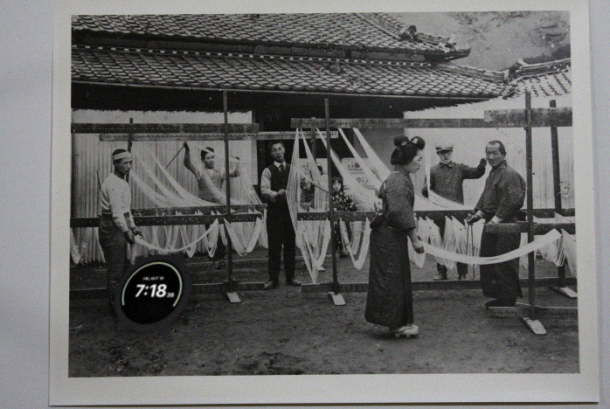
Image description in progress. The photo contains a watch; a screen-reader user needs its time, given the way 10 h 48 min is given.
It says 7 h 18 min
